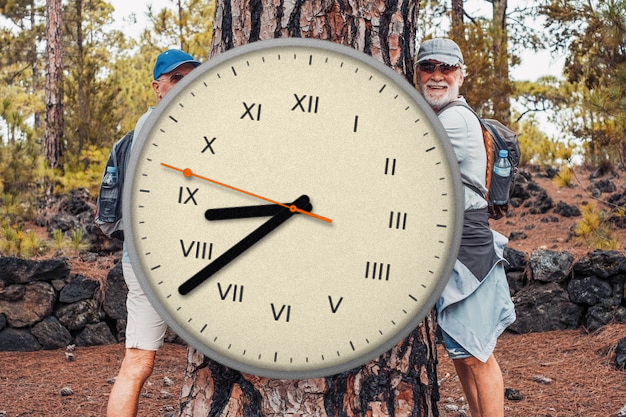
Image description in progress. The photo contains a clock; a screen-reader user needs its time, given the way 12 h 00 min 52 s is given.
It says 8 h 37 min 47 s
